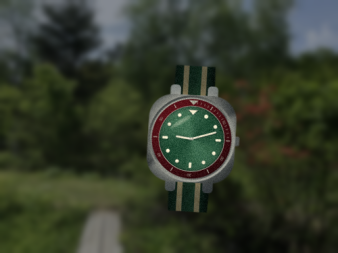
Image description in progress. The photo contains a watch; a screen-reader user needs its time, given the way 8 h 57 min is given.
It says 9 h 12 min
